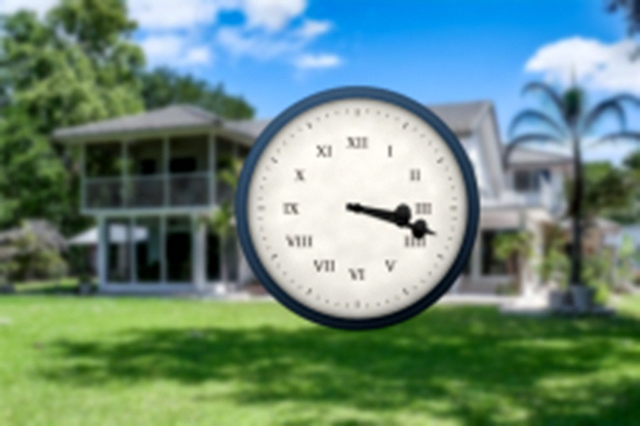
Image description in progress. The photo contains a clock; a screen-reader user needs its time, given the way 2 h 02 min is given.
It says 3 h 18 min
